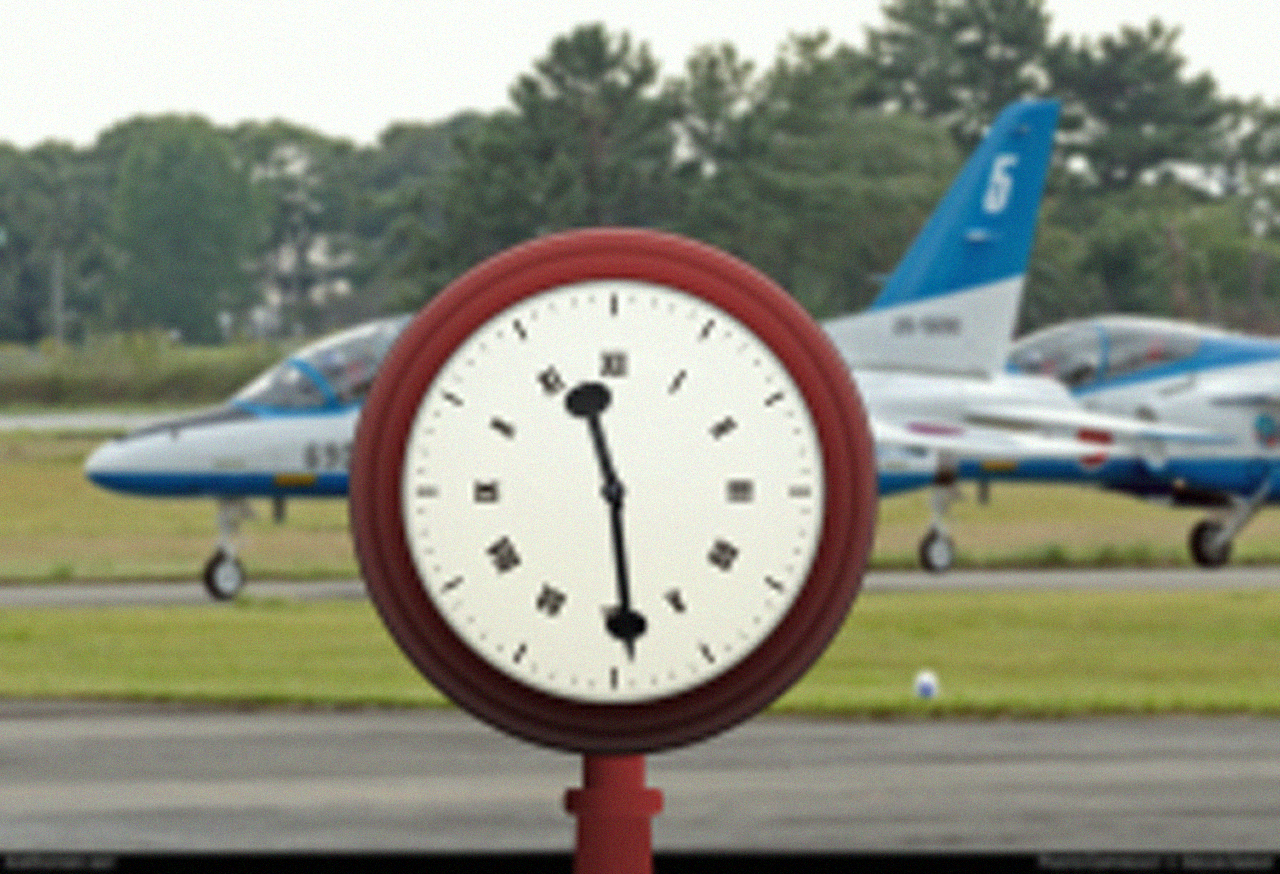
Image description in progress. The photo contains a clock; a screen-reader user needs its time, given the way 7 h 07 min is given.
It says 11 h 29 min
